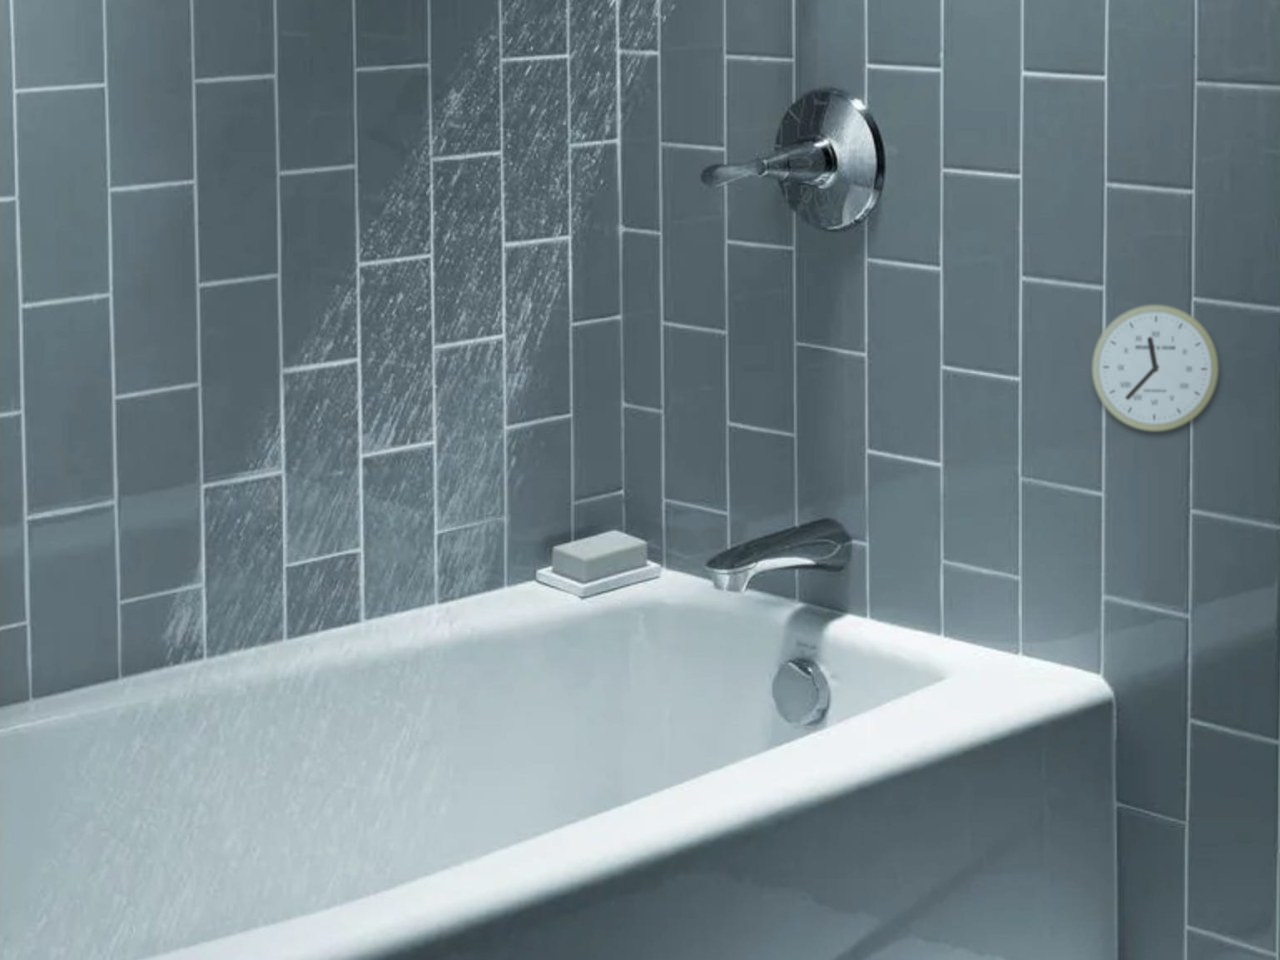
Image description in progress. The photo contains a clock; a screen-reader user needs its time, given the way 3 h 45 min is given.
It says 11 h 37 min
